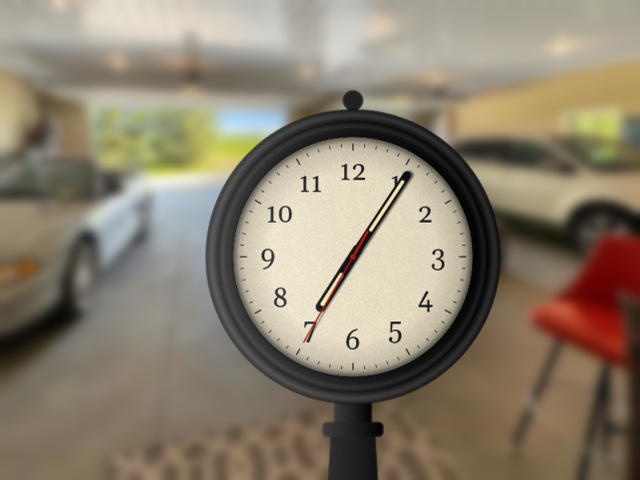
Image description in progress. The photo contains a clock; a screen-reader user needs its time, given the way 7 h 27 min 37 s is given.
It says 7 h 05 min 35 s
